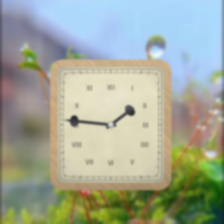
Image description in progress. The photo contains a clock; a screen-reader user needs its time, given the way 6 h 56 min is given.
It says 1 h 46 min
